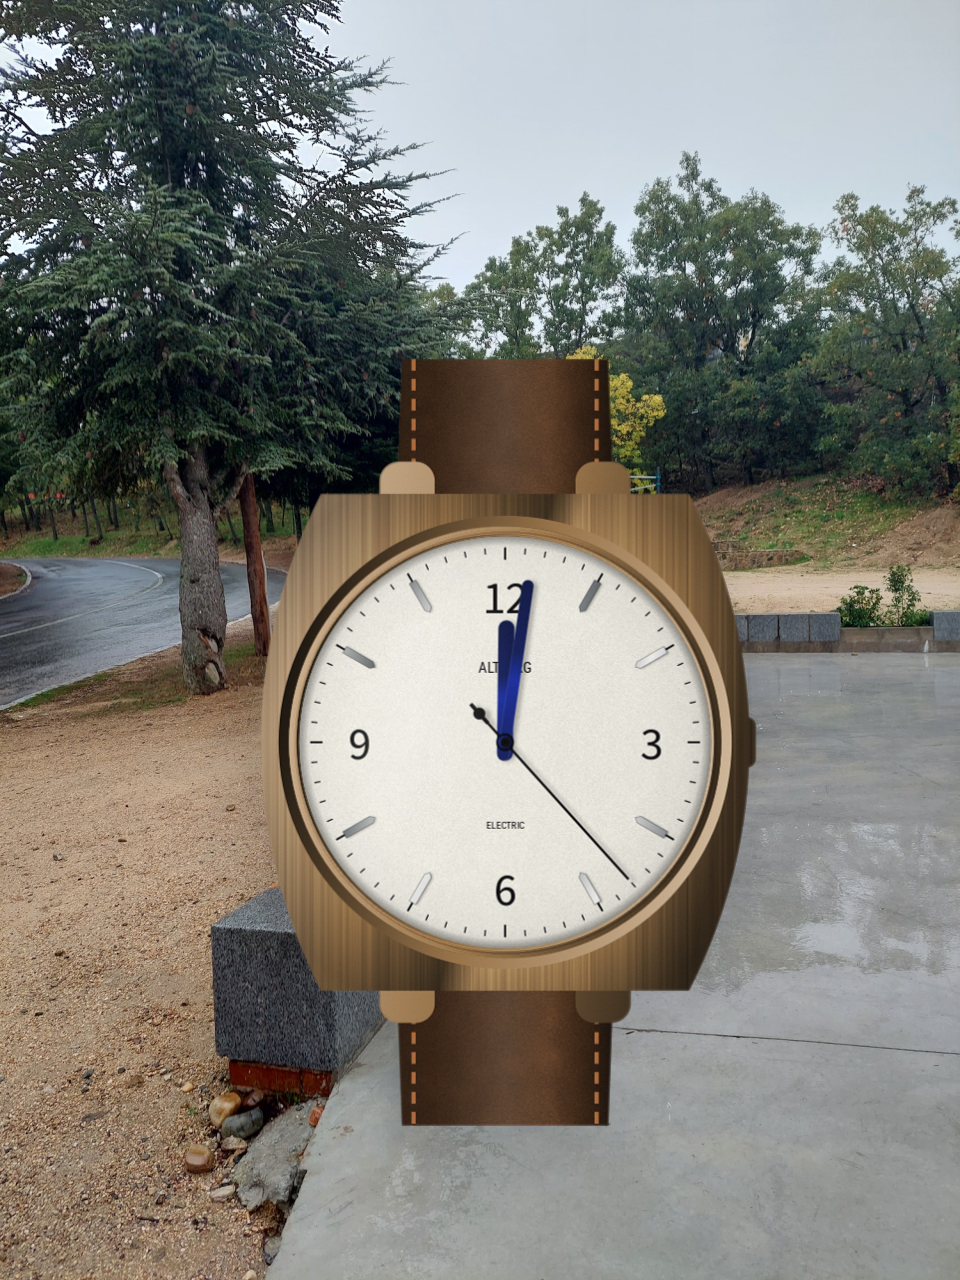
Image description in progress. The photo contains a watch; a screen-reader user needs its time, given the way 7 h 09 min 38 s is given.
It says 12 h 01 min 23 s
